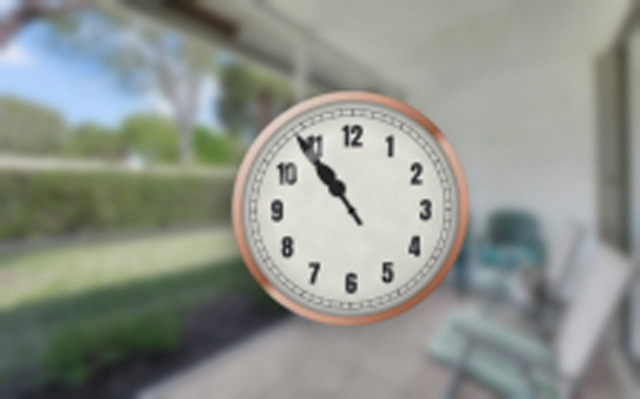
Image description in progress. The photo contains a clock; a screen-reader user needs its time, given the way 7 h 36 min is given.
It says 10 h 54 min
